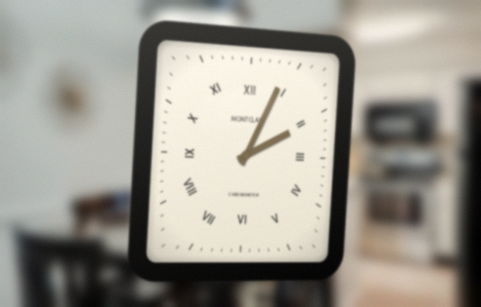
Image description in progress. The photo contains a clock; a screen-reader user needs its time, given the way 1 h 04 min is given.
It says 2 h 04 min
